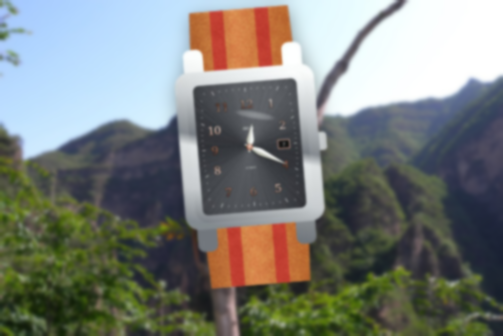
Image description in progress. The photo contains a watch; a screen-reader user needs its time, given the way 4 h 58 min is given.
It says 12 h 20 min
